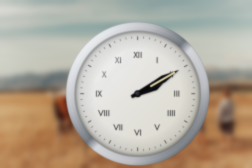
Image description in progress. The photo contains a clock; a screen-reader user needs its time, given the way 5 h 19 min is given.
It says 2 h 10 min
